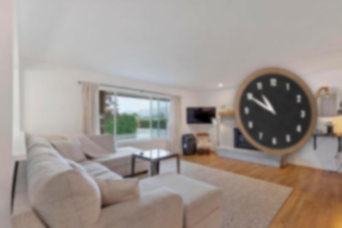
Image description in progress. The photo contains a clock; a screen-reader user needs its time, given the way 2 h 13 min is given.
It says 10 h 50 min
